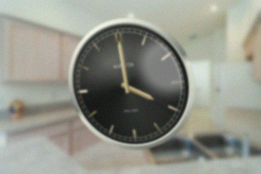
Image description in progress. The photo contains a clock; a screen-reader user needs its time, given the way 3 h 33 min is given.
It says 4 h 00 min
